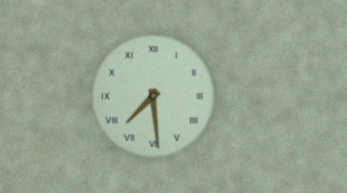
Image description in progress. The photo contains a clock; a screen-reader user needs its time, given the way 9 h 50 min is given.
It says 7 h 29 min
